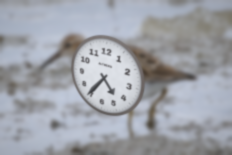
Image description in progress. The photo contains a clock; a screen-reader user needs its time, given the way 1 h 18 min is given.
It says 4 h 36 min
